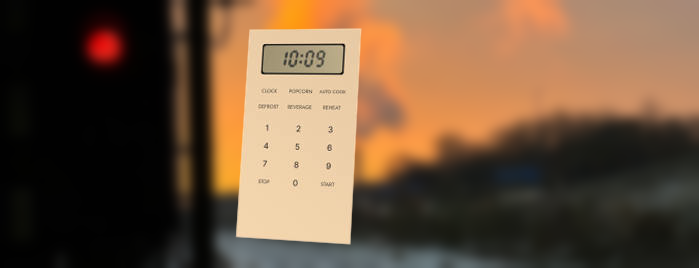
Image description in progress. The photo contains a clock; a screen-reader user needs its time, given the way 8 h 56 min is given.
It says 10 h 09 min
